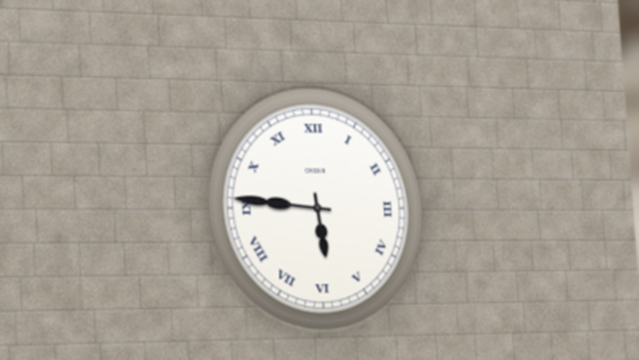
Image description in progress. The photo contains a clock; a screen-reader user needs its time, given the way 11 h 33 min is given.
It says 5 h 46 min
